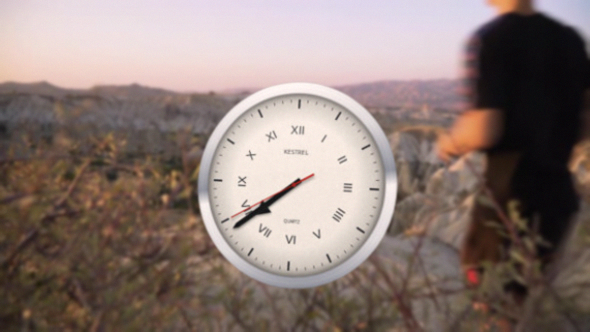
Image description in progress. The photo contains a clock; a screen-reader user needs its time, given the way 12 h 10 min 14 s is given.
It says 7 h 38 min 40 s
